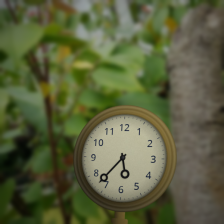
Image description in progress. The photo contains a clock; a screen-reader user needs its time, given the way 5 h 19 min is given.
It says 5 h 37 min
